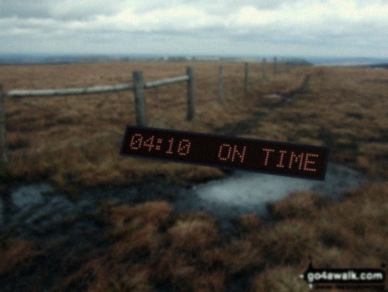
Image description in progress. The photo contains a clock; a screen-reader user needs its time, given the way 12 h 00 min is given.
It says 4 h 10 min
